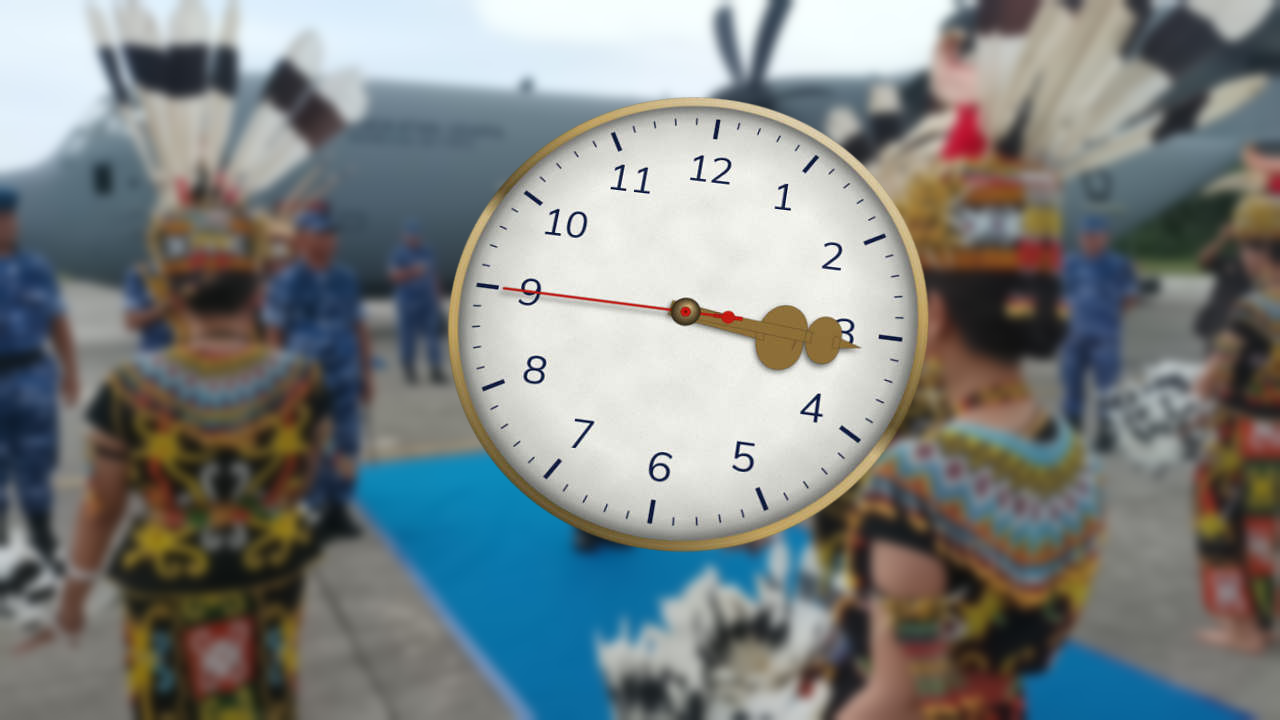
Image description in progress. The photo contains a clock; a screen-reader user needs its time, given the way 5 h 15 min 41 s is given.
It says 3 h 15 min 45 s
